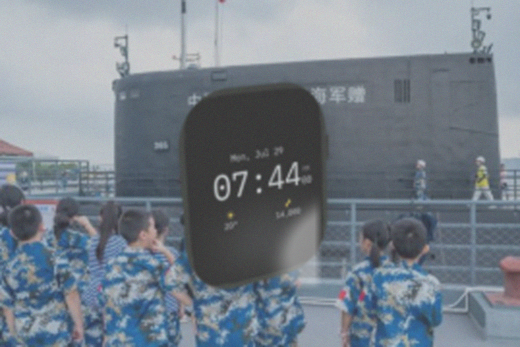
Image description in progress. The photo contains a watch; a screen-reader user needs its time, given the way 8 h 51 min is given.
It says 7 h 44 min
